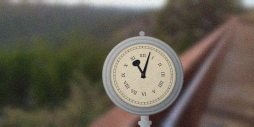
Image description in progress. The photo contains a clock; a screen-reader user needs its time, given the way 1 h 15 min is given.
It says 11 h 03 min
